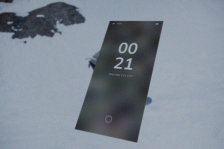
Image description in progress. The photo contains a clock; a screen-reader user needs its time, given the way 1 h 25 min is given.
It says 0 h 21 min
